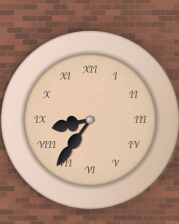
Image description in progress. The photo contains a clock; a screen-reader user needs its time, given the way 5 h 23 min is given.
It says 8 h 36 min
